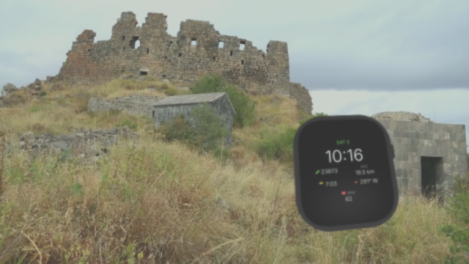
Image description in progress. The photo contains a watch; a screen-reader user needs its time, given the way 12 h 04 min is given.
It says 10 h 16 min
